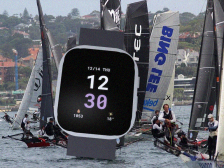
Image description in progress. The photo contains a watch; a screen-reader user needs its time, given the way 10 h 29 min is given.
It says 12 h 30 min
